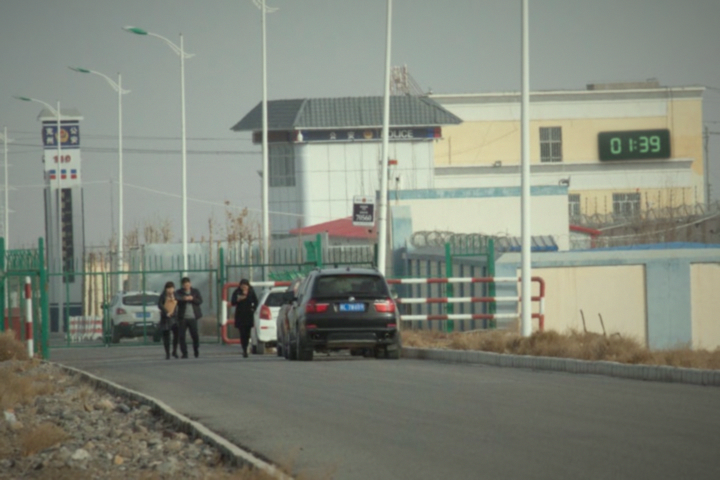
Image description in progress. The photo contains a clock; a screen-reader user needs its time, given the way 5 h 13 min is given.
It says 1 h 39 min
